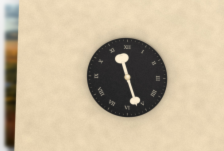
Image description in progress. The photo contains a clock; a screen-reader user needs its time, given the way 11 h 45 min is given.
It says 11 h 27 min
